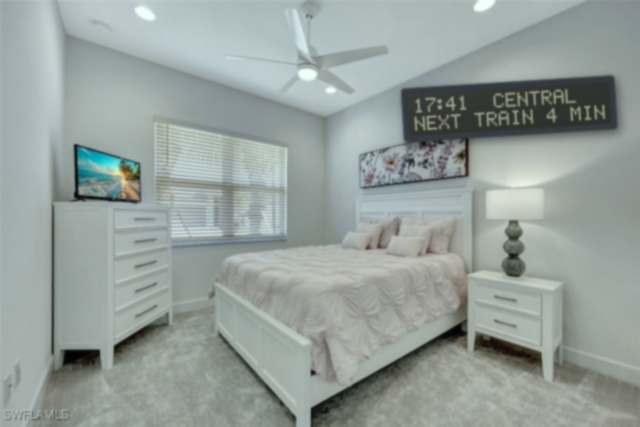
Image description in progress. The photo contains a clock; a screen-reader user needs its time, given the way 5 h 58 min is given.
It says 17 h 41 min
